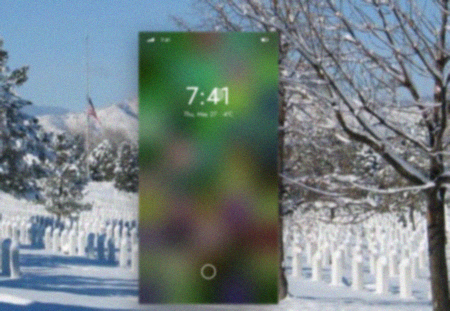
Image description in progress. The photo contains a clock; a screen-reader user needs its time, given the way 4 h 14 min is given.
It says 7 h 41 min
